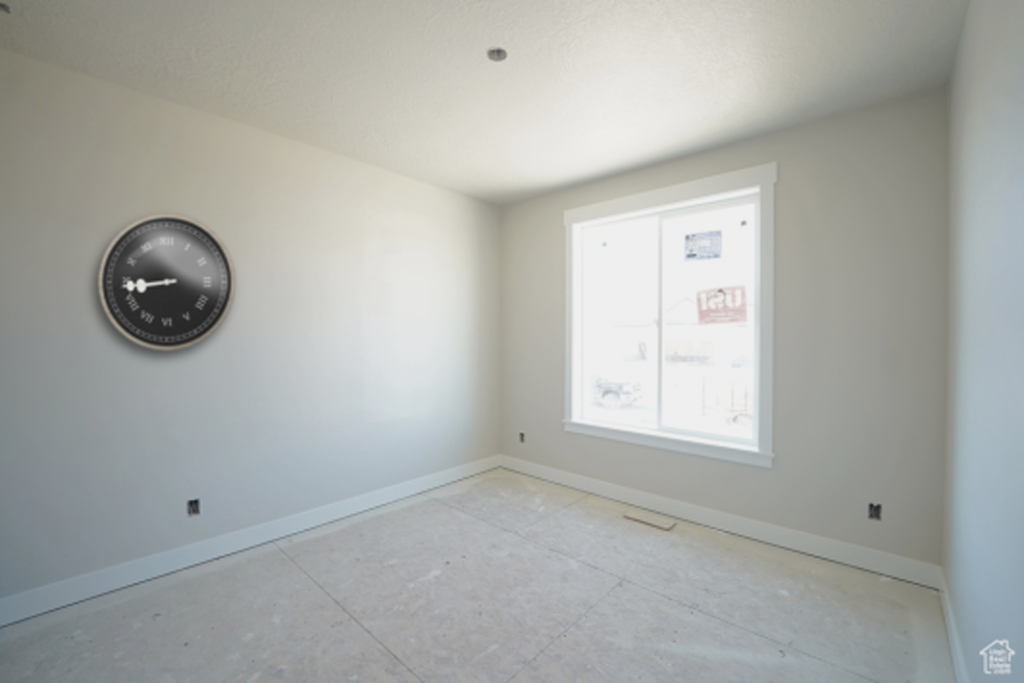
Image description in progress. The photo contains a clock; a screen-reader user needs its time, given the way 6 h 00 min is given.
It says 8 h 44 min
